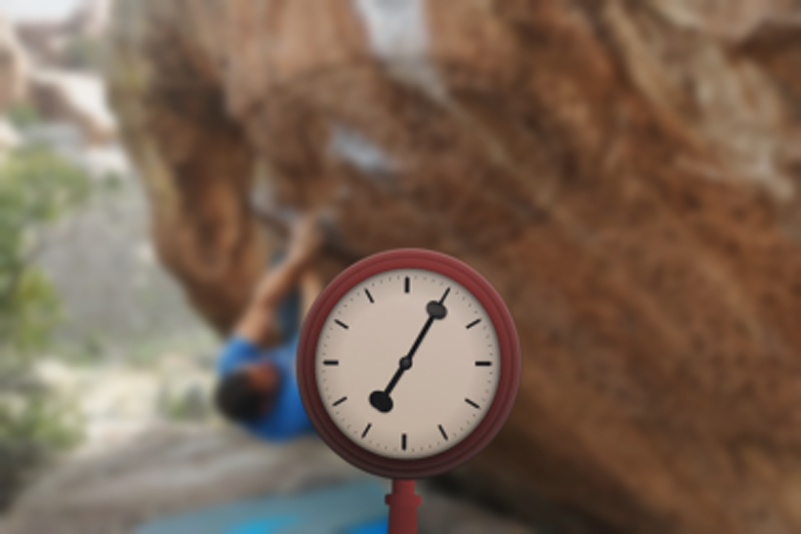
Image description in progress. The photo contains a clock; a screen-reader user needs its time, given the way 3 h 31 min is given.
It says 7 h 05 min
